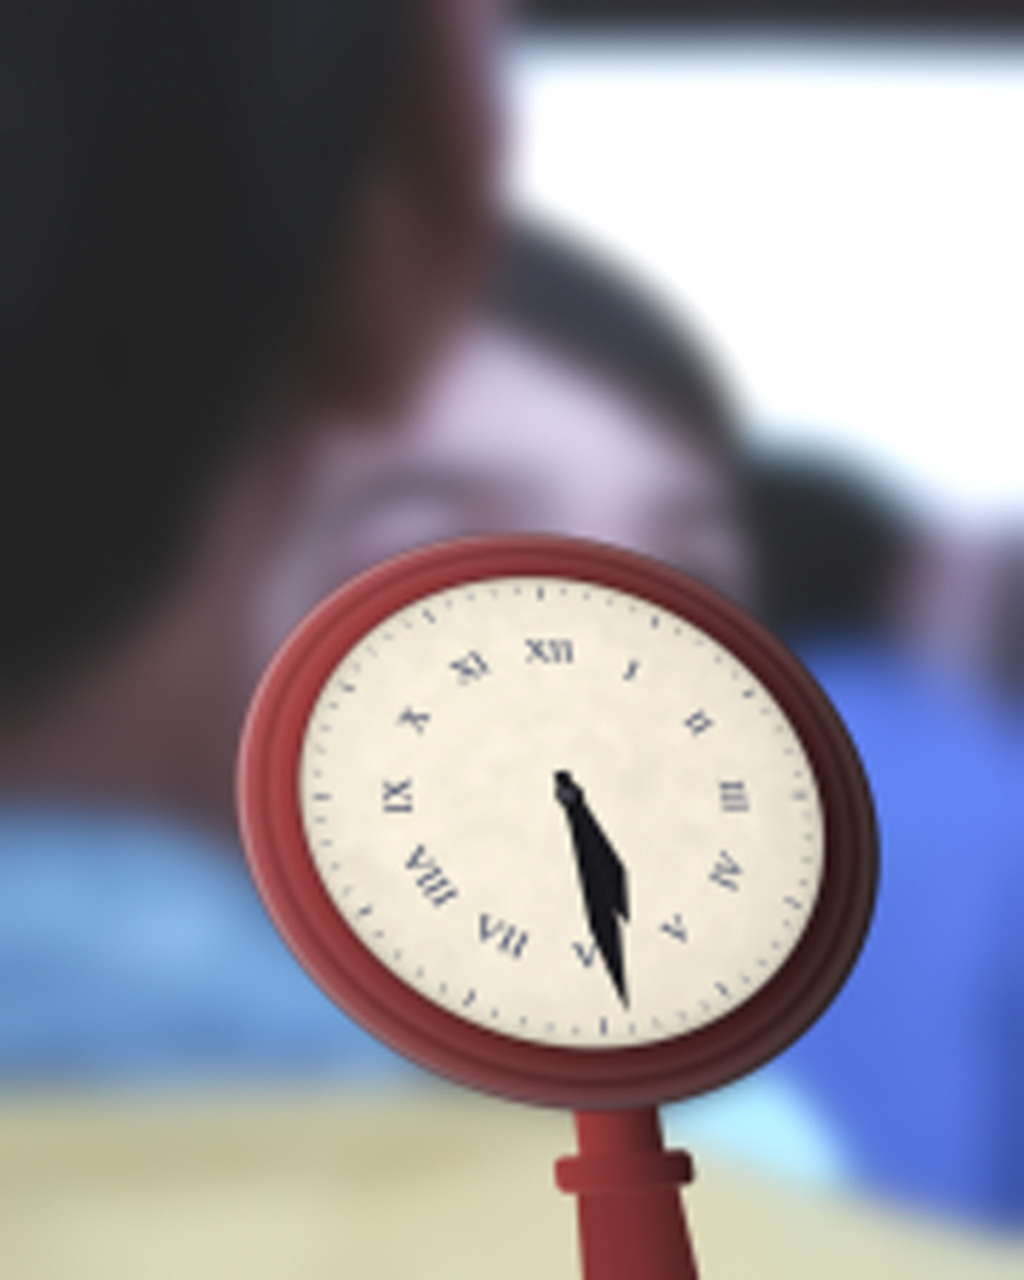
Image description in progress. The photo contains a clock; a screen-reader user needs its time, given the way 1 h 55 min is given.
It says 5 h 29 min
